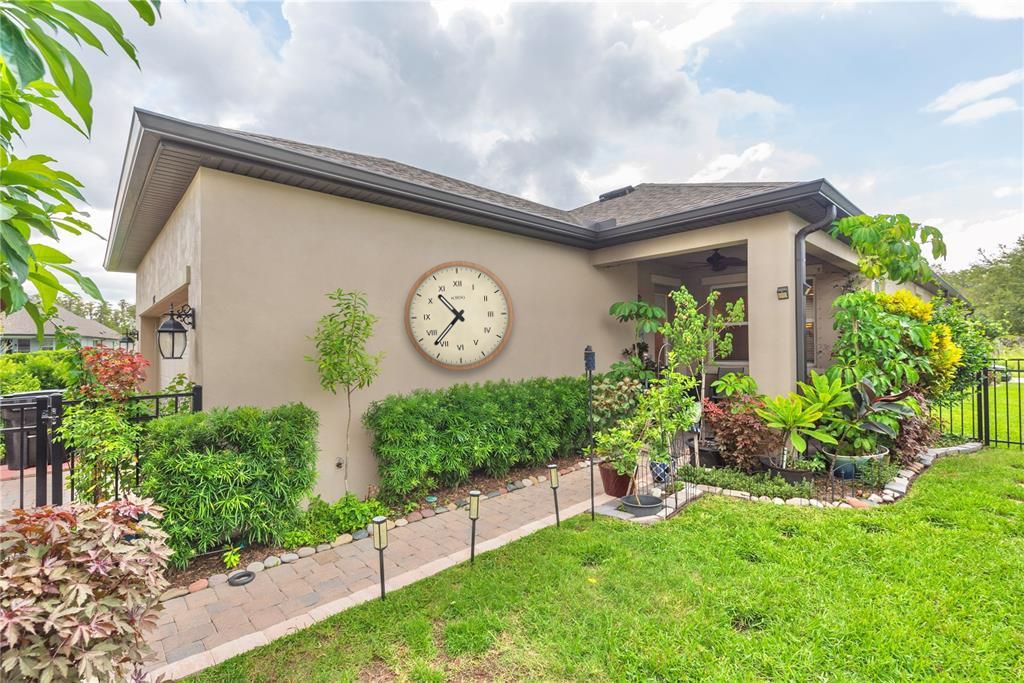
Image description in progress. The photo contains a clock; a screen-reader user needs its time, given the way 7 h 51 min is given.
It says 10 h 37 min
